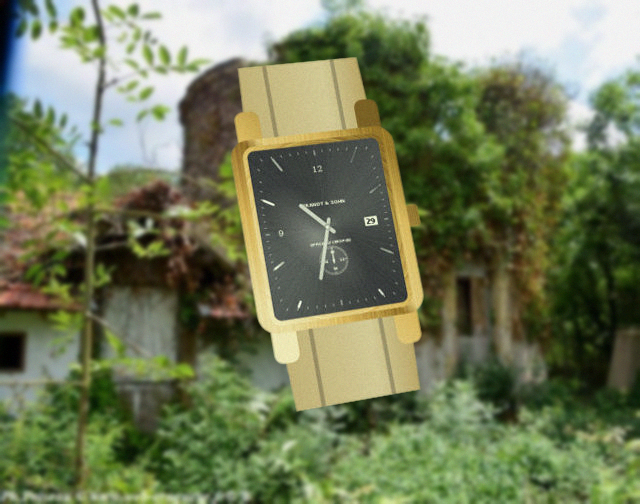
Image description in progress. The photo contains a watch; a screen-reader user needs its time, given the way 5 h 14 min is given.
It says 10 h 33 min
